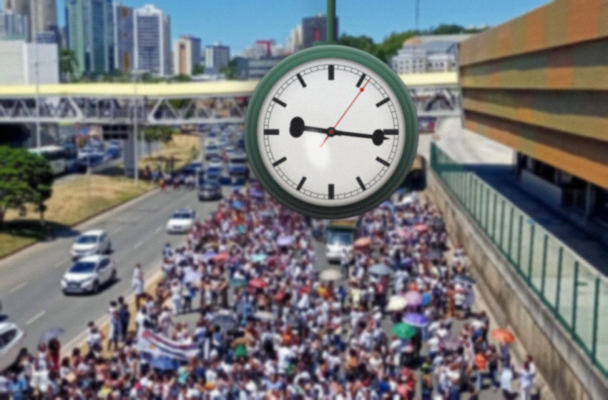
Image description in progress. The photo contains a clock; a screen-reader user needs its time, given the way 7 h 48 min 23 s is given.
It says 9 h 16 min 06 s
